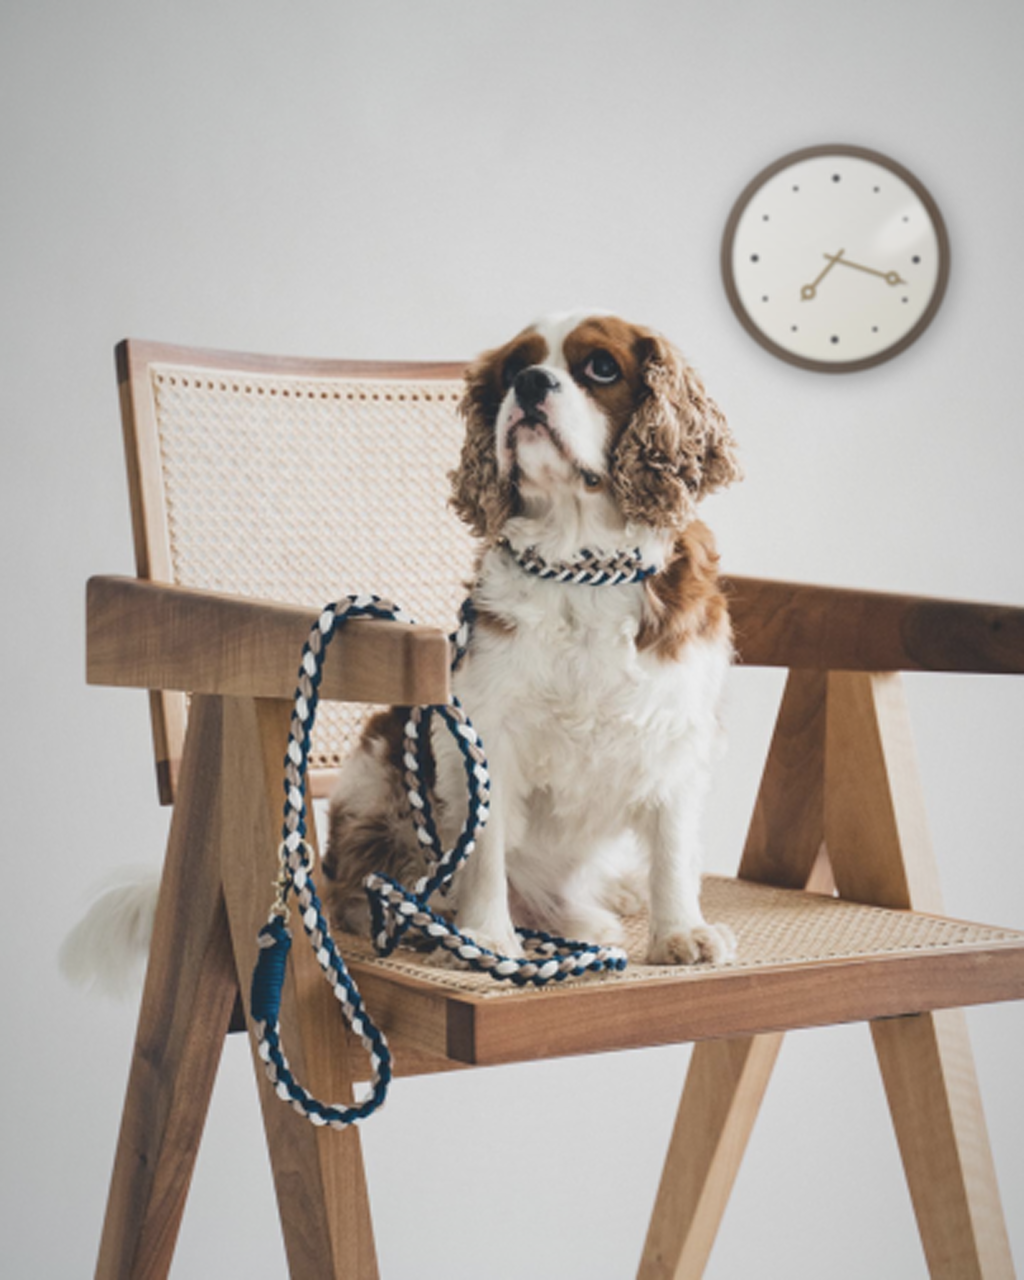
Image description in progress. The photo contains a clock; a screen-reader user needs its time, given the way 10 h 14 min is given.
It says 7 h 18 min
